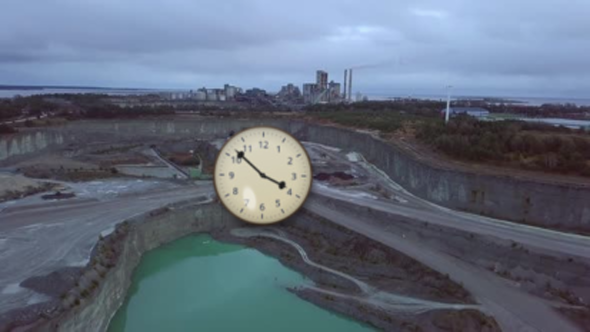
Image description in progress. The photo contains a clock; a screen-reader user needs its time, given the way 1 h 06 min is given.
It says 3 h 52 min
